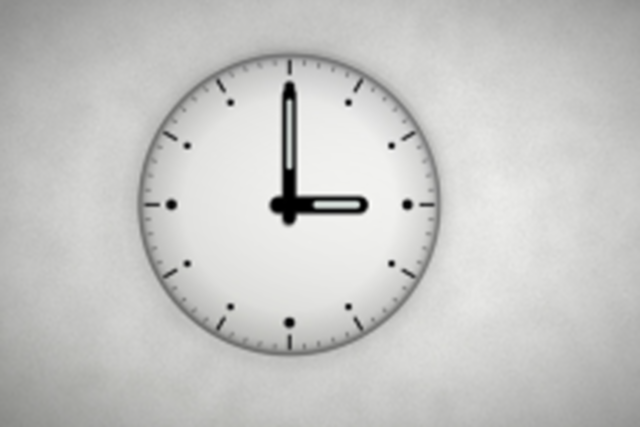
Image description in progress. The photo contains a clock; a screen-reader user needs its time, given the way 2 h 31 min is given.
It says 3 h 00 min
